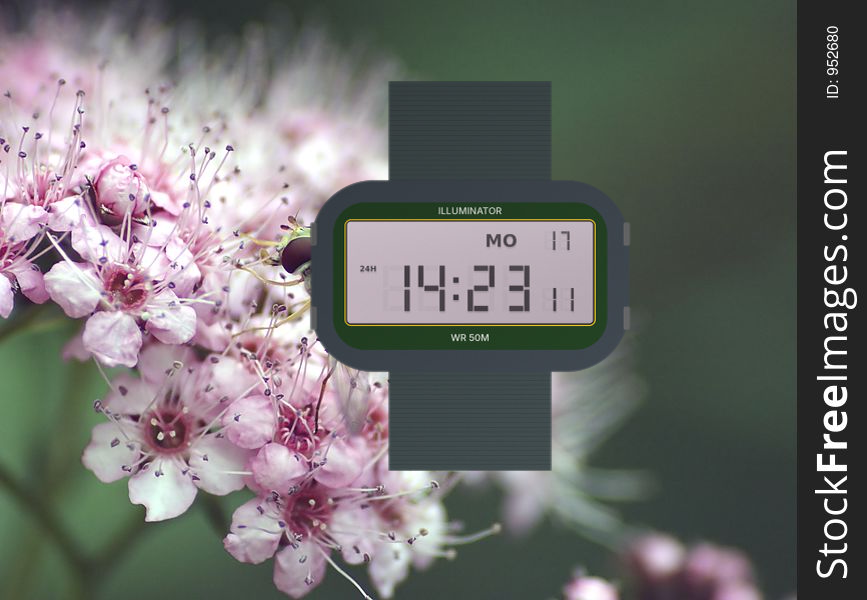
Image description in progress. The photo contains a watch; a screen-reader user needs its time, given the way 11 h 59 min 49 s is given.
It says 14 h 23 min 11 s
